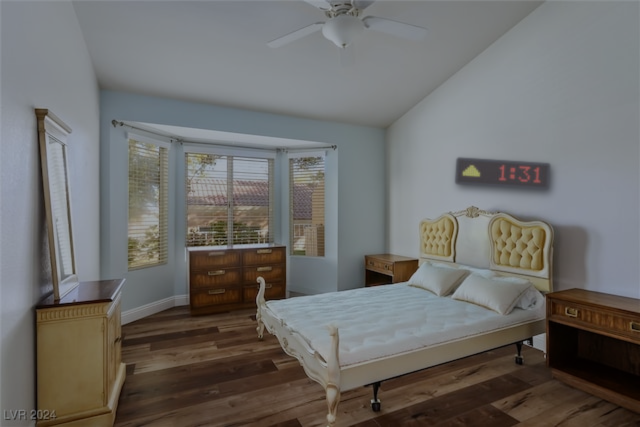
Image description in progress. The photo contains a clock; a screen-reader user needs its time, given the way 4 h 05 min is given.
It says 1 h 31 min
